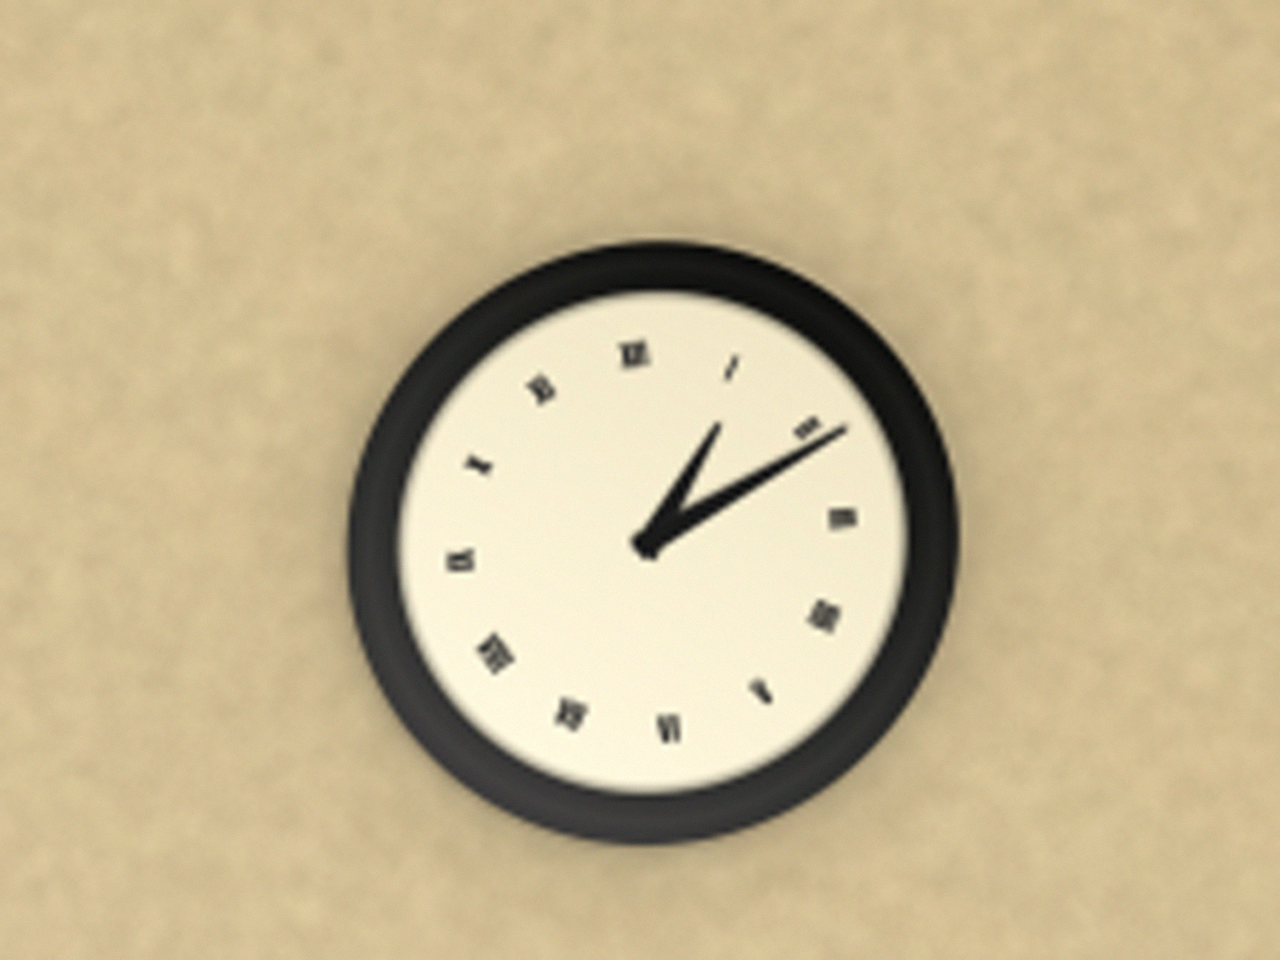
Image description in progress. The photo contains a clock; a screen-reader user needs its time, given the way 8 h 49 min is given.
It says 1 h 11 min
